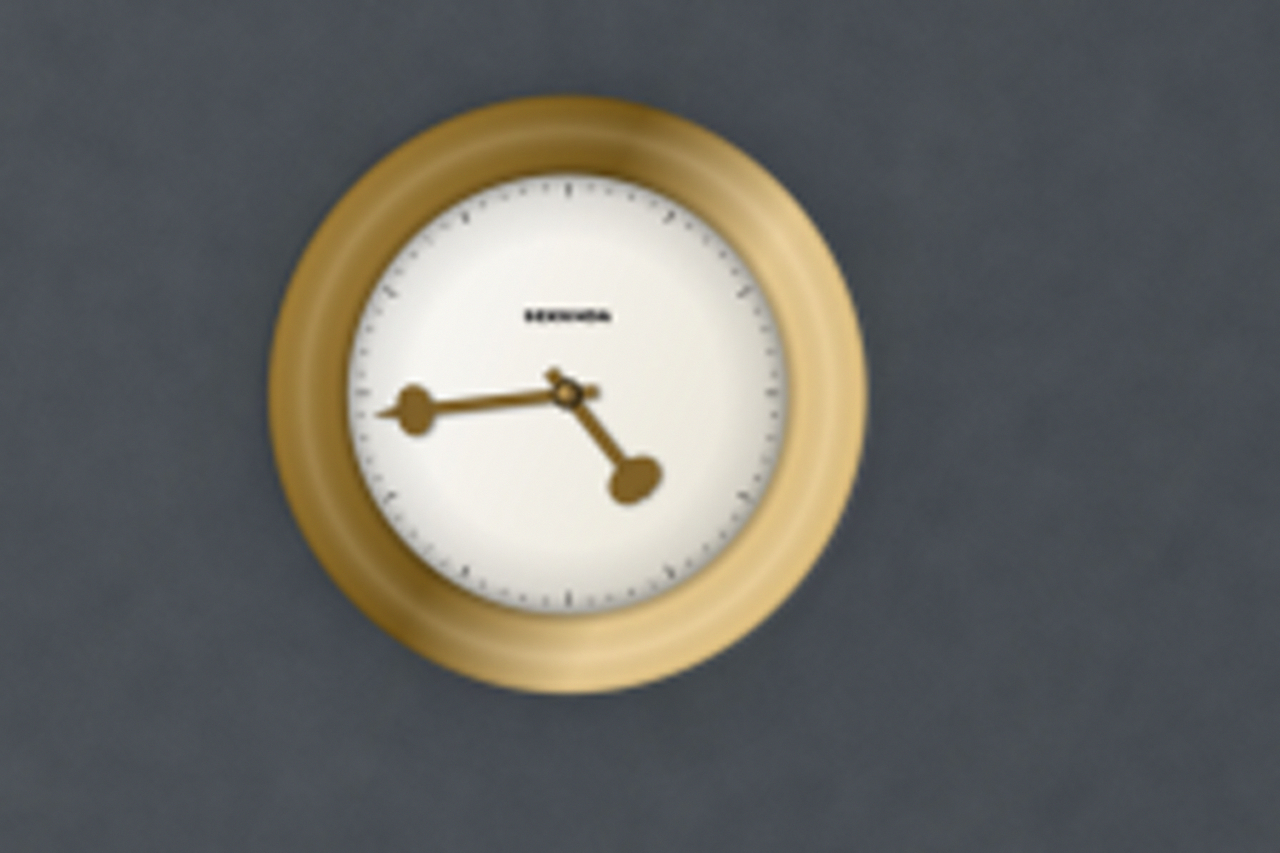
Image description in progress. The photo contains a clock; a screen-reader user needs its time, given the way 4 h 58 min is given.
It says 4 h 44 min
